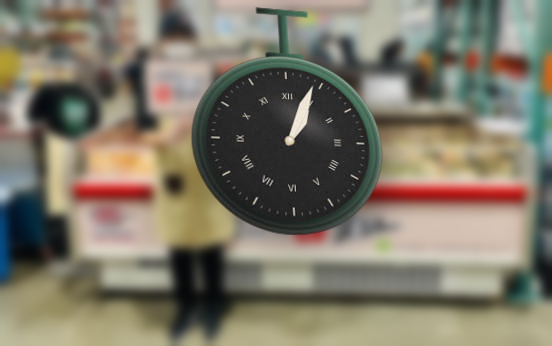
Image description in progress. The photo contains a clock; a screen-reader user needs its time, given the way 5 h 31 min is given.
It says 1 h 04 min
